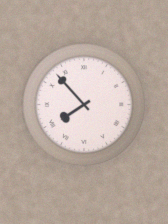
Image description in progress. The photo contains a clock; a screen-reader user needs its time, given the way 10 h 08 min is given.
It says 7 h 53 min
